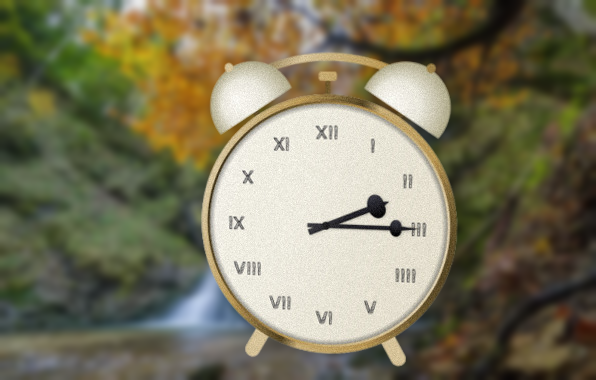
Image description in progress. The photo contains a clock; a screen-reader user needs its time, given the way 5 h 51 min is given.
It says 2 h 15 min
